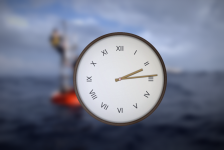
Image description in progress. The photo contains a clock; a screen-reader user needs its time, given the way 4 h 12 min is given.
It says 2 h 14 min
